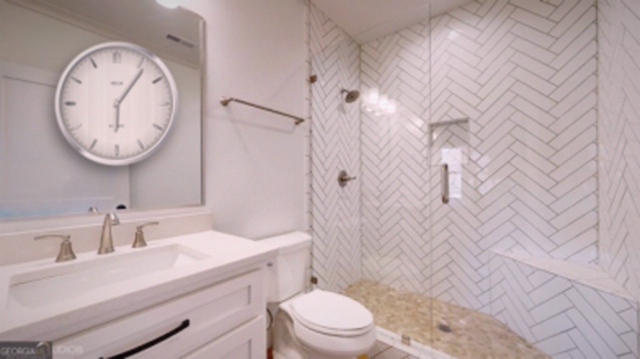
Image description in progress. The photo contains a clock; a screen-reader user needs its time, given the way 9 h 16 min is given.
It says 6 h 06 min
